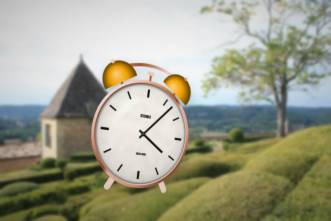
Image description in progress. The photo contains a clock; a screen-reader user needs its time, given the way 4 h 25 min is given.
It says 4 h 07 min
